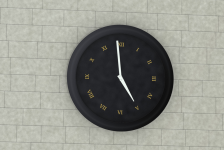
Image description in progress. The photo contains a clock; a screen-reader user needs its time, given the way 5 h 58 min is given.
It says 4 h 59 min
